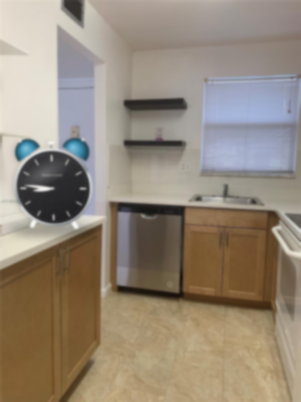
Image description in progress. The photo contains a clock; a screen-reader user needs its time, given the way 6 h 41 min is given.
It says 8 h 46 min
